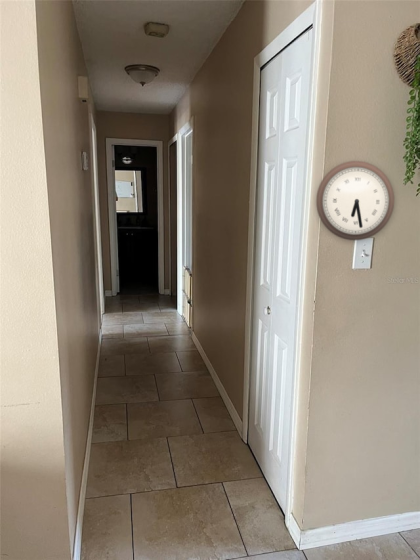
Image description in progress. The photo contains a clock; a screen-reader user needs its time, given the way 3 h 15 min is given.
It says 6 h 28 min
